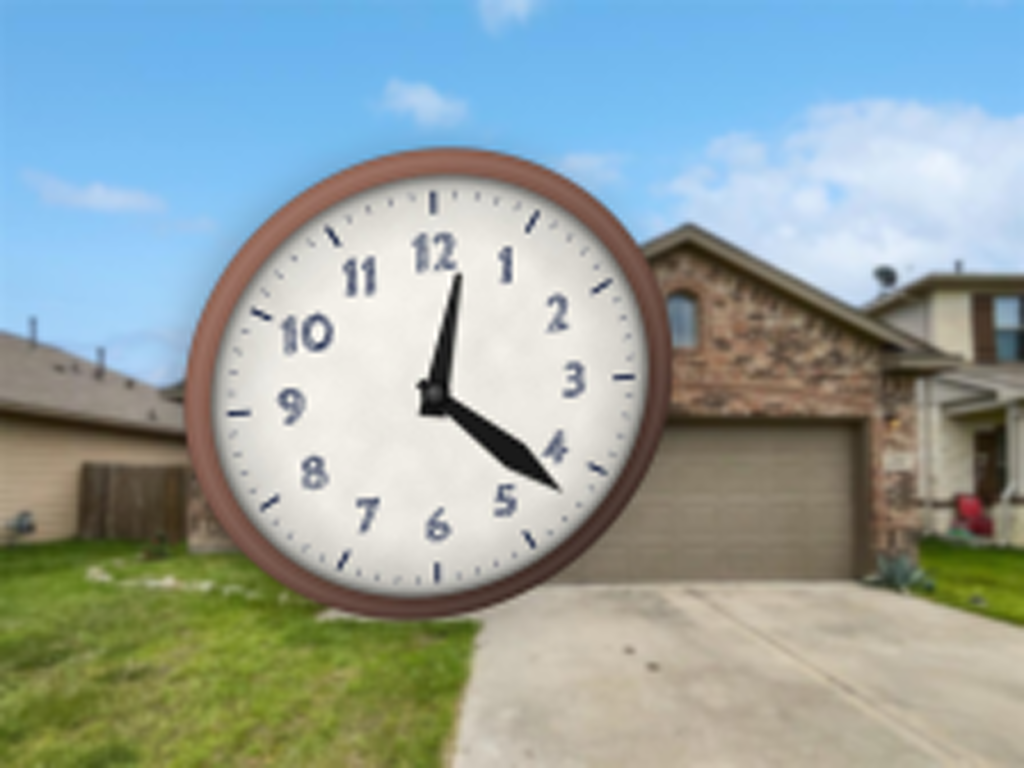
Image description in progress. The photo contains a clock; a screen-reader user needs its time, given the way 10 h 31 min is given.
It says 12 h 22 min
